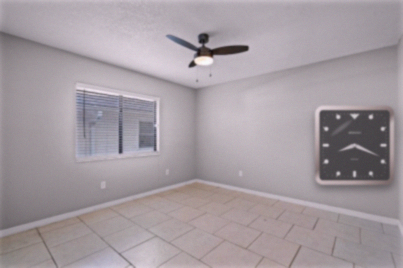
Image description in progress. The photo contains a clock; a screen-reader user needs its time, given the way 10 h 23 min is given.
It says 8 h 19 min
